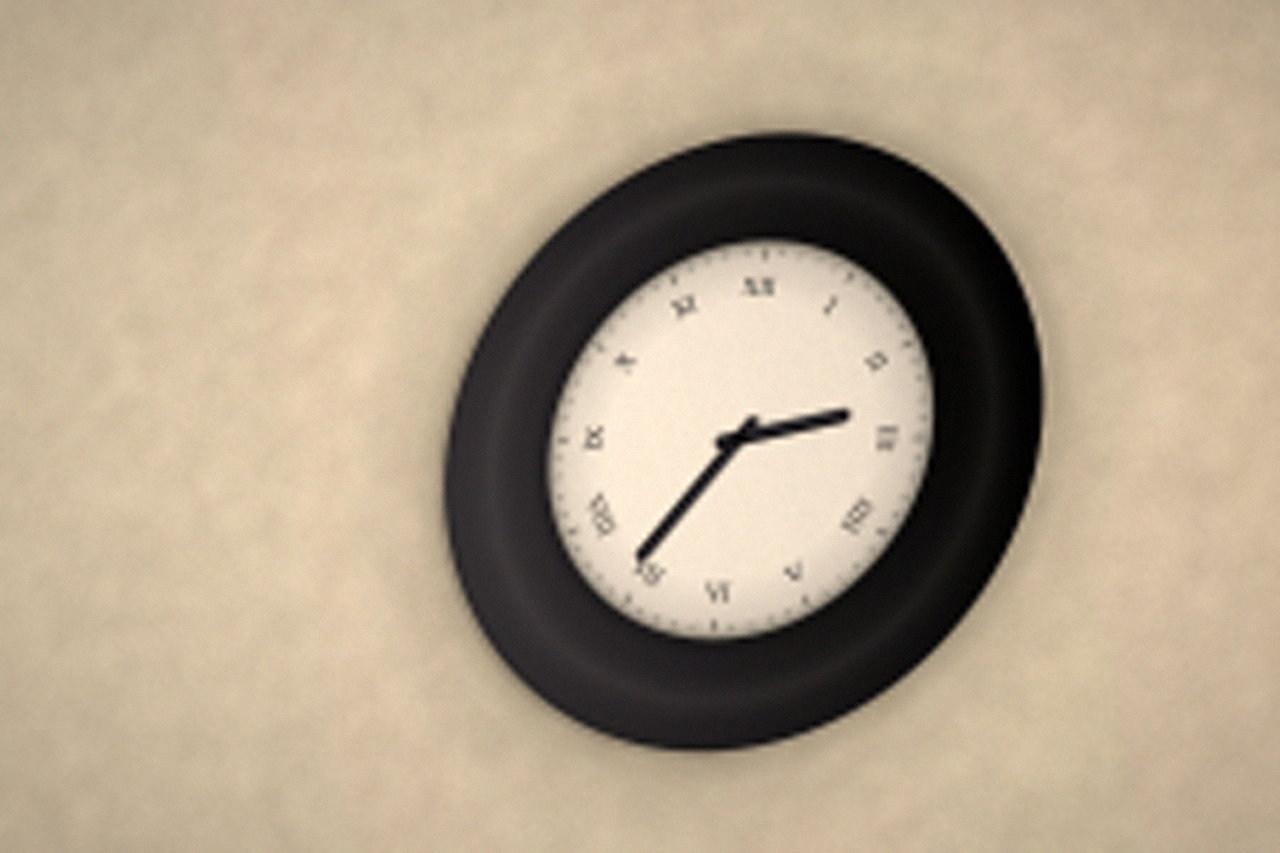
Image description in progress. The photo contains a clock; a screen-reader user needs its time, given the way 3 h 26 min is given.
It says 2 h 36 min
